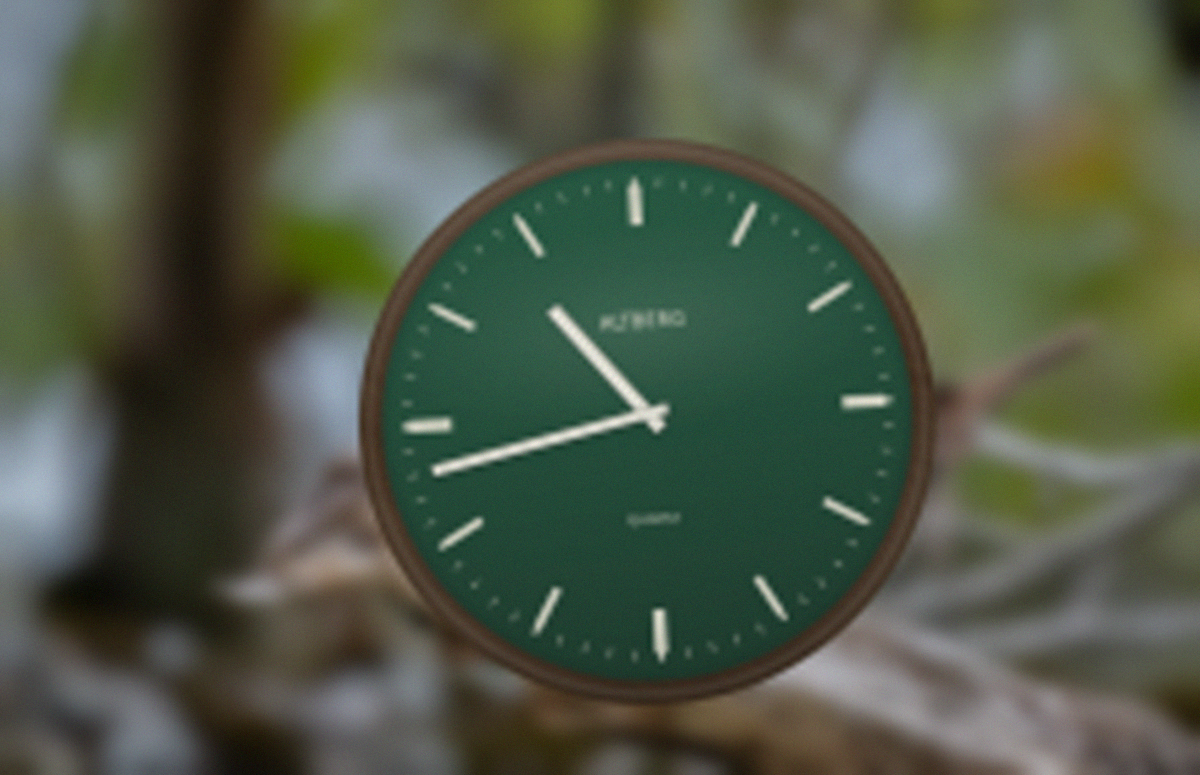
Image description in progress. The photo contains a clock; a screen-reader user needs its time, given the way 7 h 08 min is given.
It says 10 h 43 min
